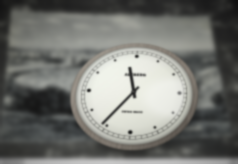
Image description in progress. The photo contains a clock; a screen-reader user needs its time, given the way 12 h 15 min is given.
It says 11 h 36 min
